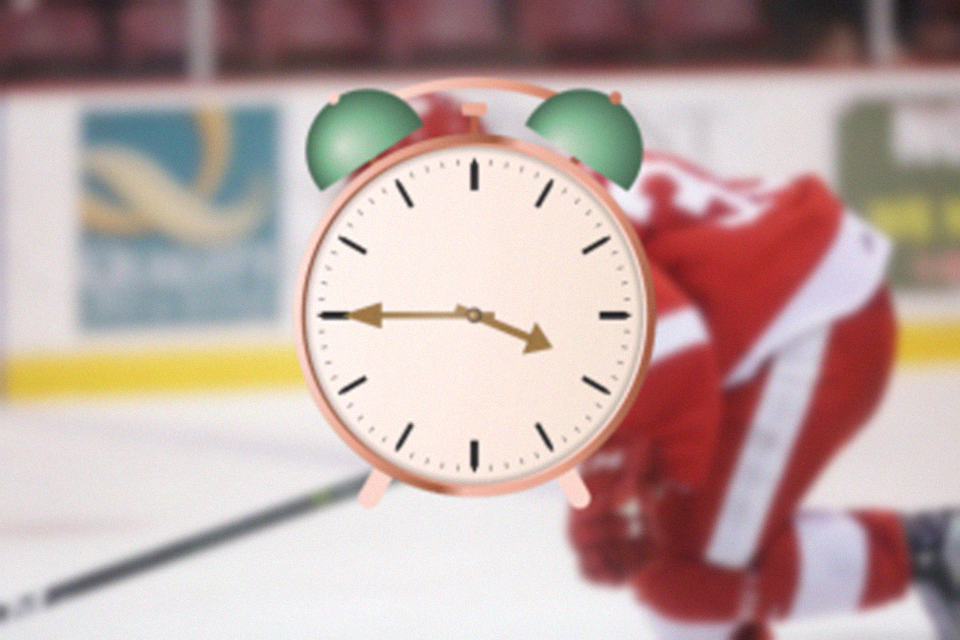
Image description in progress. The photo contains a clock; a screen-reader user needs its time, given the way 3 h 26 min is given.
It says 3 h 45 min
